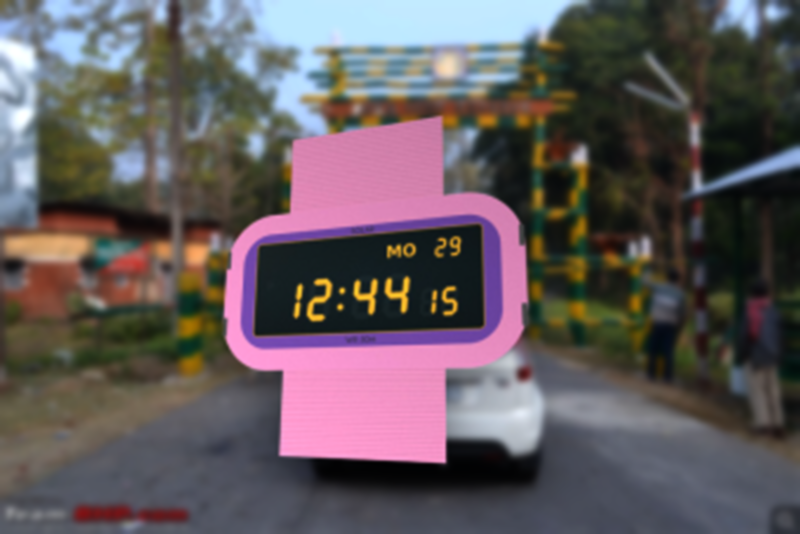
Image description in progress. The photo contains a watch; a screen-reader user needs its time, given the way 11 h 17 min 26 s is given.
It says 12 h 44 min 15 s
